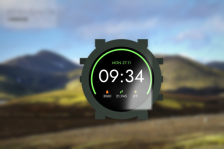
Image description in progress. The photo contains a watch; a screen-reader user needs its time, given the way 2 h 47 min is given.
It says 9 h 34 min
